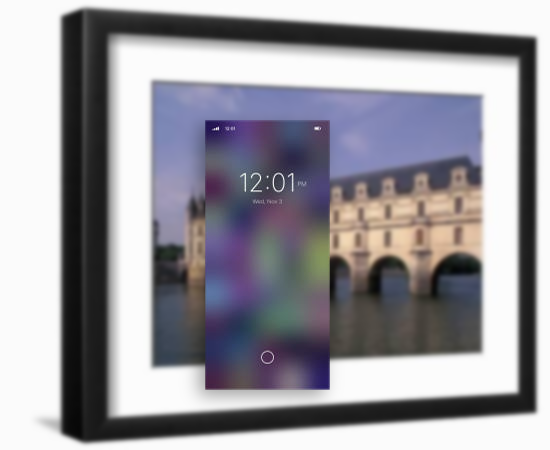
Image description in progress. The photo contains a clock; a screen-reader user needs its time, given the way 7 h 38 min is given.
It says 12 h 01 min
